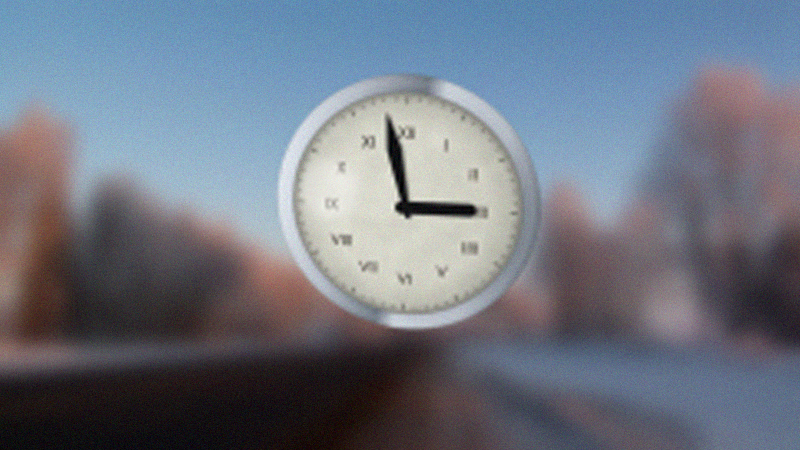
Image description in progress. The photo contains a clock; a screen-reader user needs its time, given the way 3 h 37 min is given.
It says 2 h 58 min
